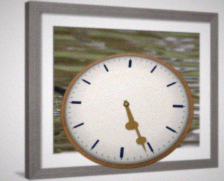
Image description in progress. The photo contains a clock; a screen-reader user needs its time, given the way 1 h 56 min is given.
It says 5 h 26 min
